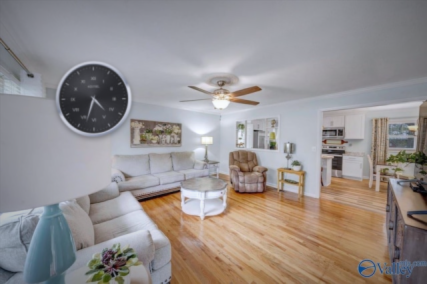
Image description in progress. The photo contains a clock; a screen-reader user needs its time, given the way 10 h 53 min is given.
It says 4 h 33 min
